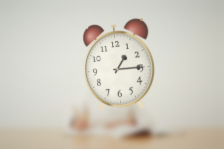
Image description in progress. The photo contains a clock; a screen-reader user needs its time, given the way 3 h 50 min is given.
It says 1 h 15 min
